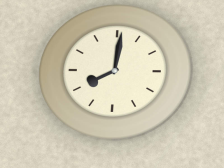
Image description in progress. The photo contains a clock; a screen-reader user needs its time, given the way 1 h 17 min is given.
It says 8 h 01 min
